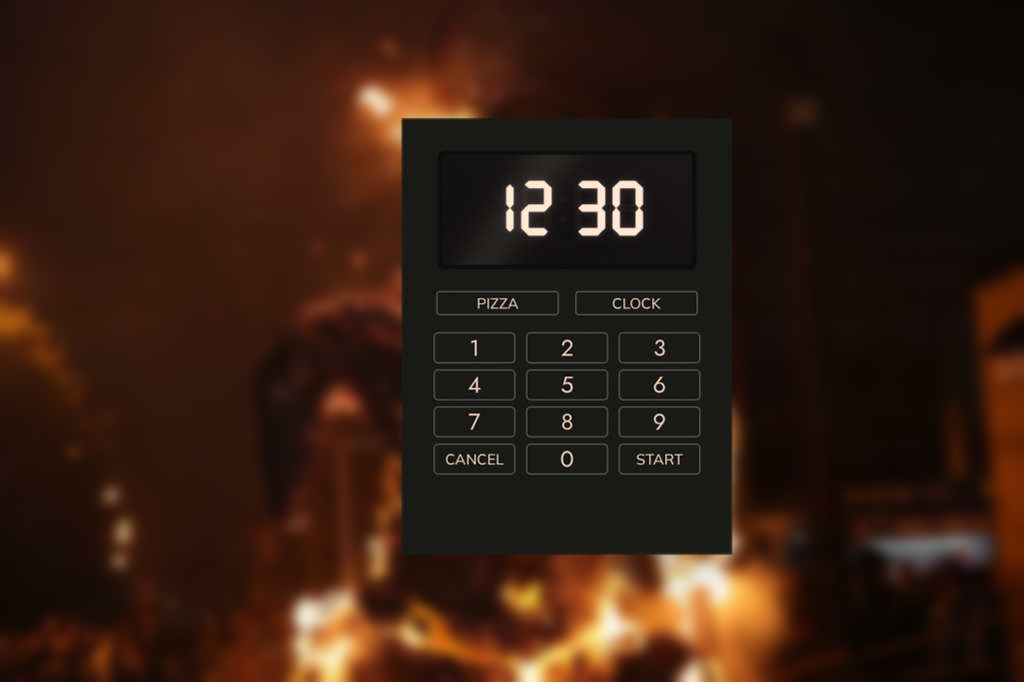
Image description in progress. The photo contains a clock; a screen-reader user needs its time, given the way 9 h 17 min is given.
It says 12 h 30 min
